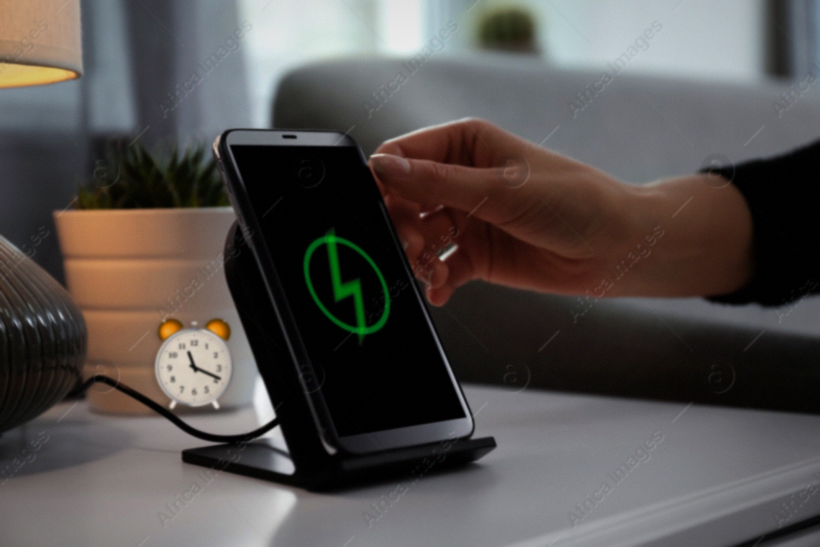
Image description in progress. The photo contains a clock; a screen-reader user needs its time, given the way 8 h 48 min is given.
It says 11 h 19 min
